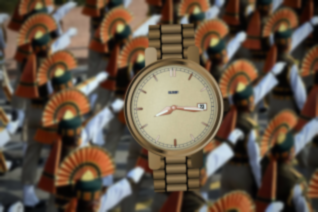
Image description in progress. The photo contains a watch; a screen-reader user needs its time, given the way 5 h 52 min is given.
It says 8 h 16 min
